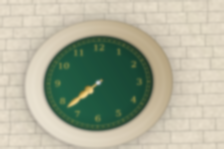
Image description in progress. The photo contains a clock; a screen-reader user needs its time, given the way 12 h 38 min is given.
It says 7 h 38 min
